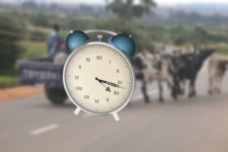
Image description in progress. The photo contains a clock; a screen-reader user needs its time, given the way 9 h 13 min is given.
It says 4 h 17 min
